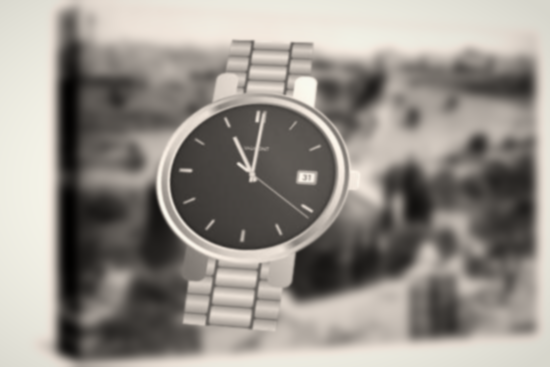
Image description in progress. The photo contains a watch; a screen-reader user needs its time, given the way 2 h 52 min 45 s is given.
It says 11 h 00 min 21 s
